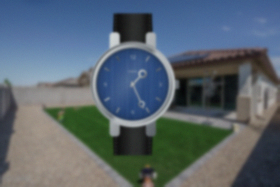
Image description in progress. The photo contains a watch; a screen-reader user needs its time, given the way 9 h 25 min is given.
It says 1 h 26 min
